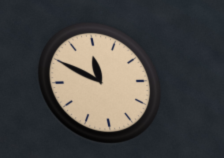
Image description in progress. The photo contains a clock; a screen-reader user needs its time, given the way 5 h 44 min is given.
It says 11 h 50 min
